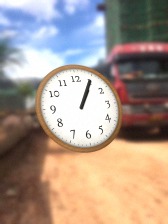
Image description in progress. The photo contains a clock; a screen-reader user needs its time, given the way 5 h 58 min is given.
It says 1 h 05 min
